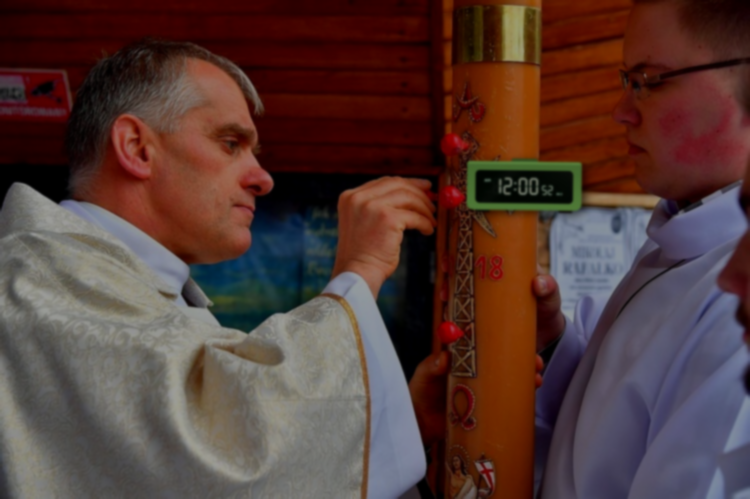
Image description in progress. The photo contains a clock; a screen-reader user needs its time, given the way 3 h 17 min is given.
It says 12 h 00 min
